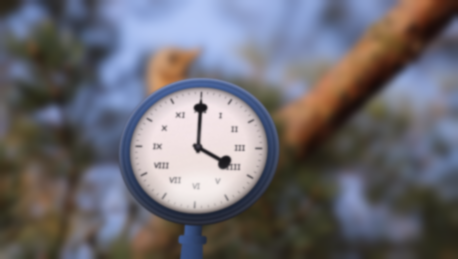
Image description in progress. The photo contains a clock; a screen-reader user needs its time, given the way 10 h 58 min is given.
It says 4 h 00 min
